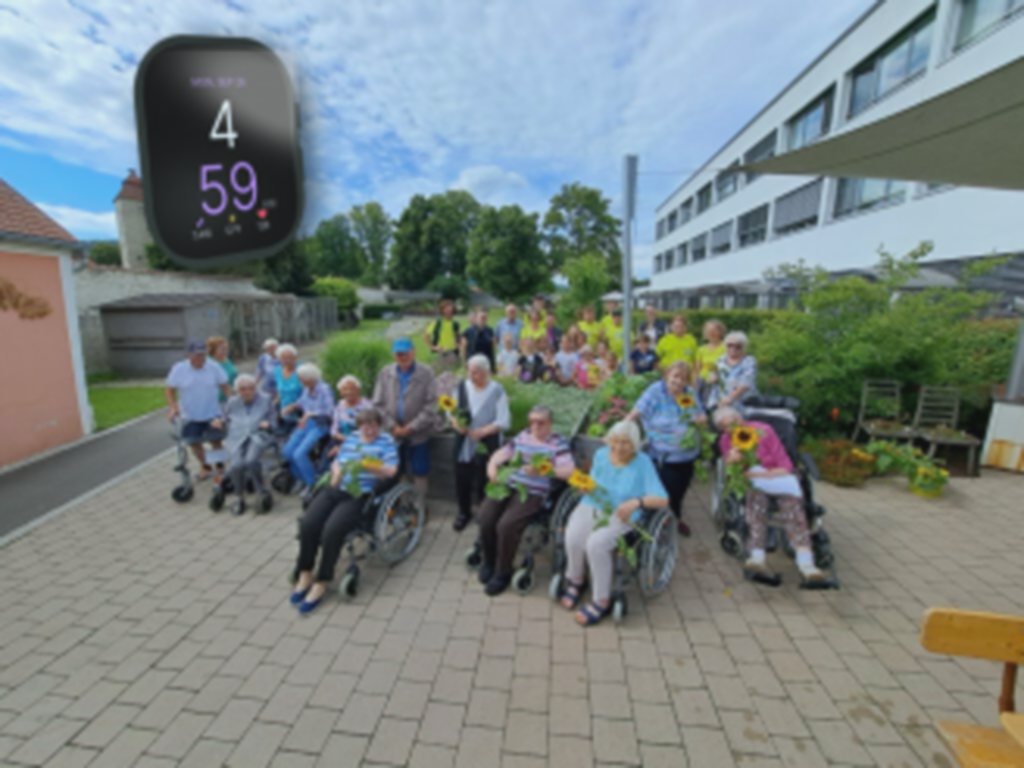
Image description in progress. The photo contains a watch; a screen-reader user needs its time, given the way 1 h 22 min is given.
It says 4 h 59 min
